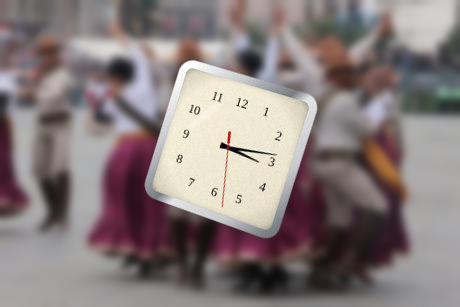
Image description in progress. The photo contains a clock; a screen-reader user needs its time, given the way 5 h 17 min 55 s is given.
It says 3 h 13 min 28 s
